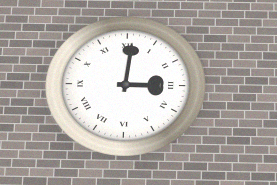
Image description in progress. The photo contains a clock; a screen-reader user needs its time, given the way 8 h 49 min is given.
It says 3 h 01 min
